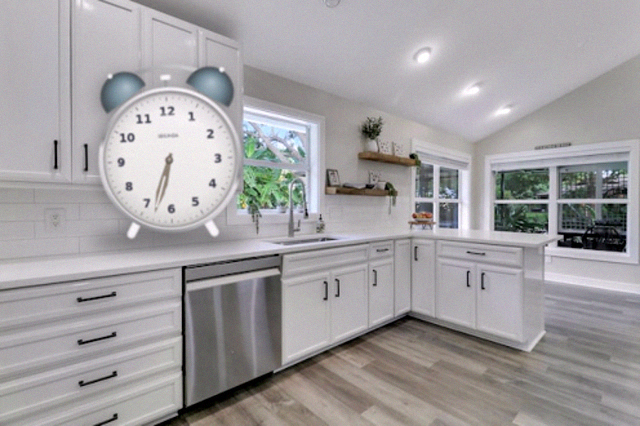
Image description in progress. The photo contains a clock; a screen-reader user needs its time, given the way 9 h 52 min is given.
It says 6 h 33 min
